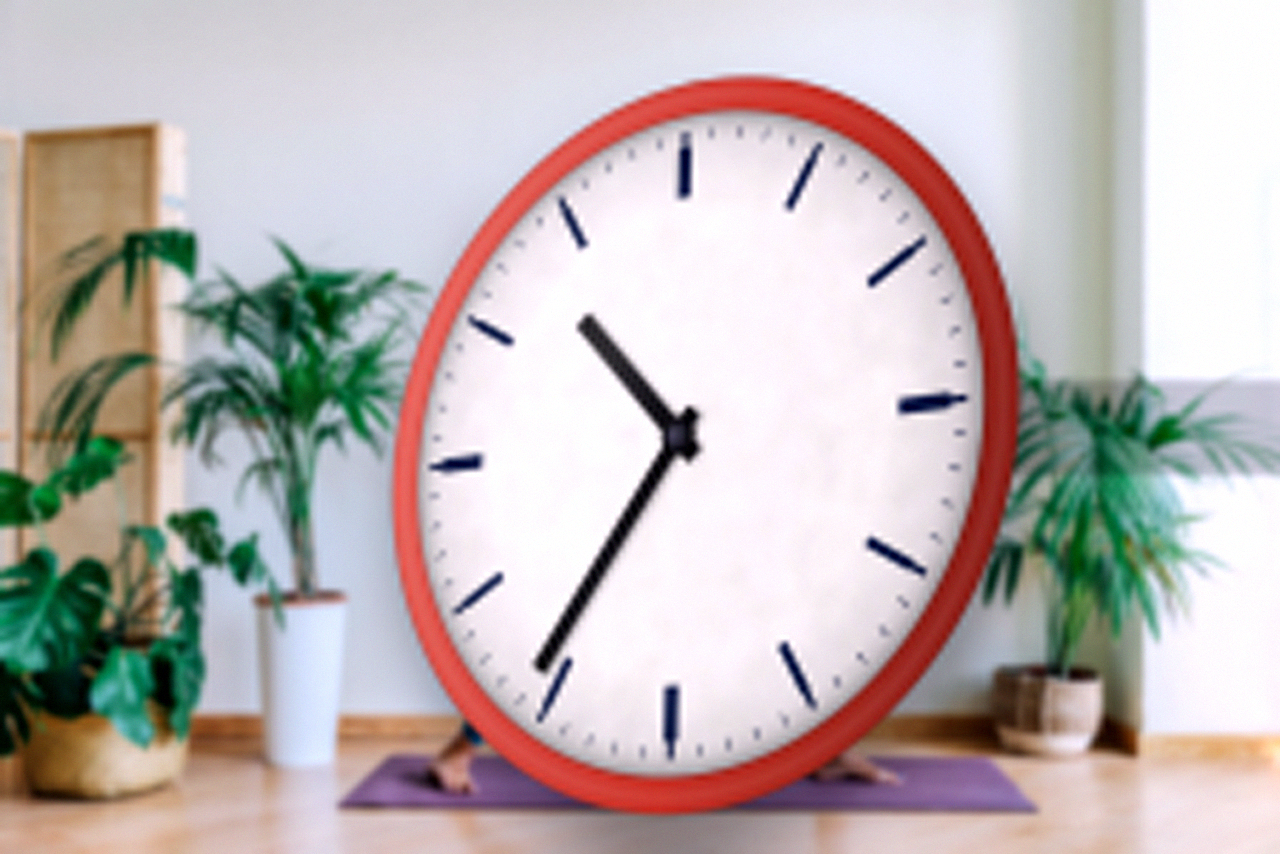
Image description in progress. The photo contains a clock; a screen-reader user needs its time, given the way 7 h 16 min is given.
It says 10 h 36 min
